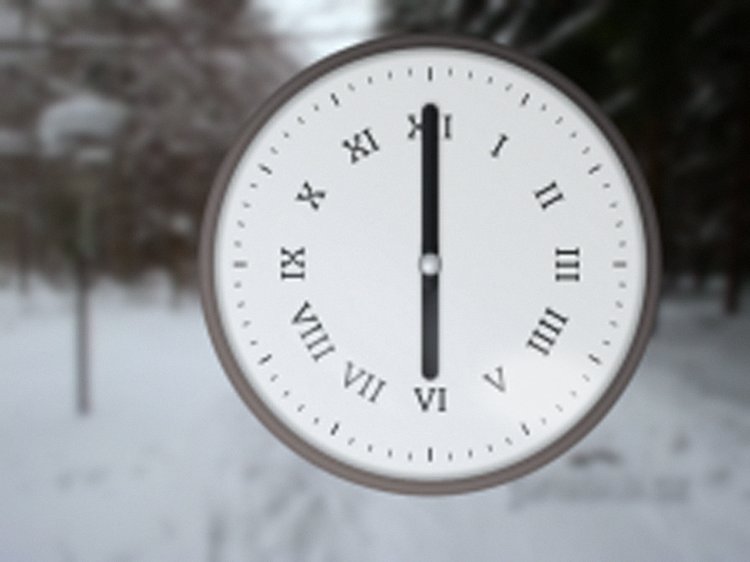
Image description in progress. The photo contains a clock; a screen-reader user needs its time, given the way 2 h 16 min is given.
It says 6 h 00 min
